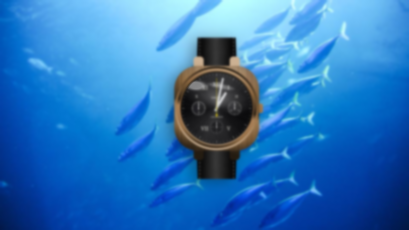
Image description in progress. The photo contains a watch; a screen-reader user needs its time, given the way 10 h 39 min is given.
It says 1 h 02 min
